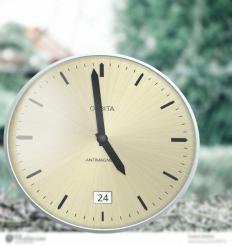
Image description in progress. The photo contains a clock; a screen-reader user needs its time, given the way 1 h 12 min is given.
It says 4 h 59 min
